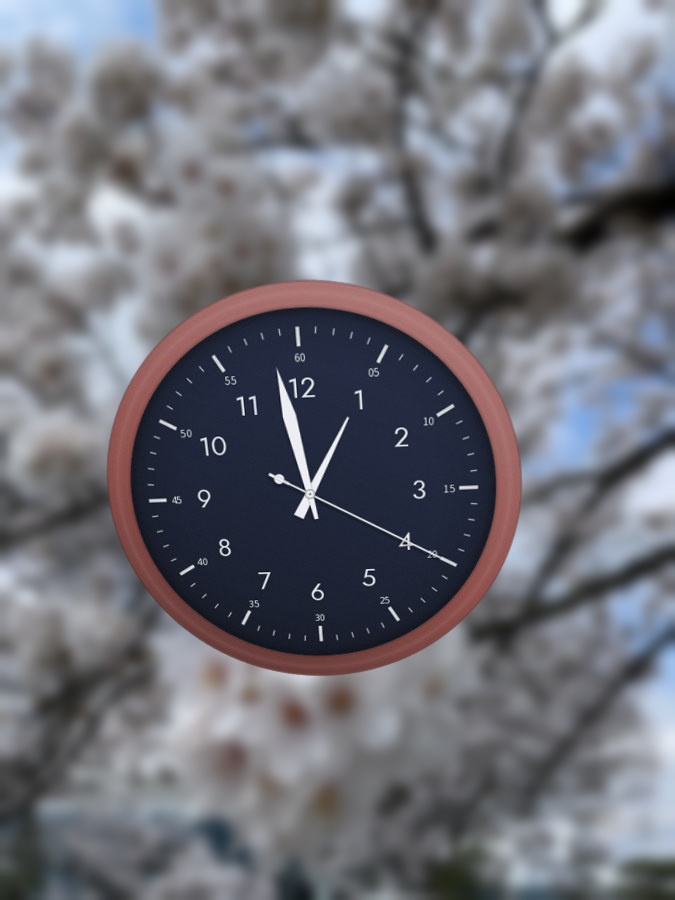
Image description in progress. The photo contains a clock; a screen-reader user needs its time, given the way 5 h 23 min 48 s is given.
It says 12 h 58 min 20 s
